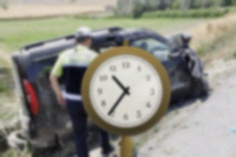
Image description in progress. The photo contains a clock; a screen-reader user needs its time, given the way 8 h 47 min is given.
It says 10 h 36 min
